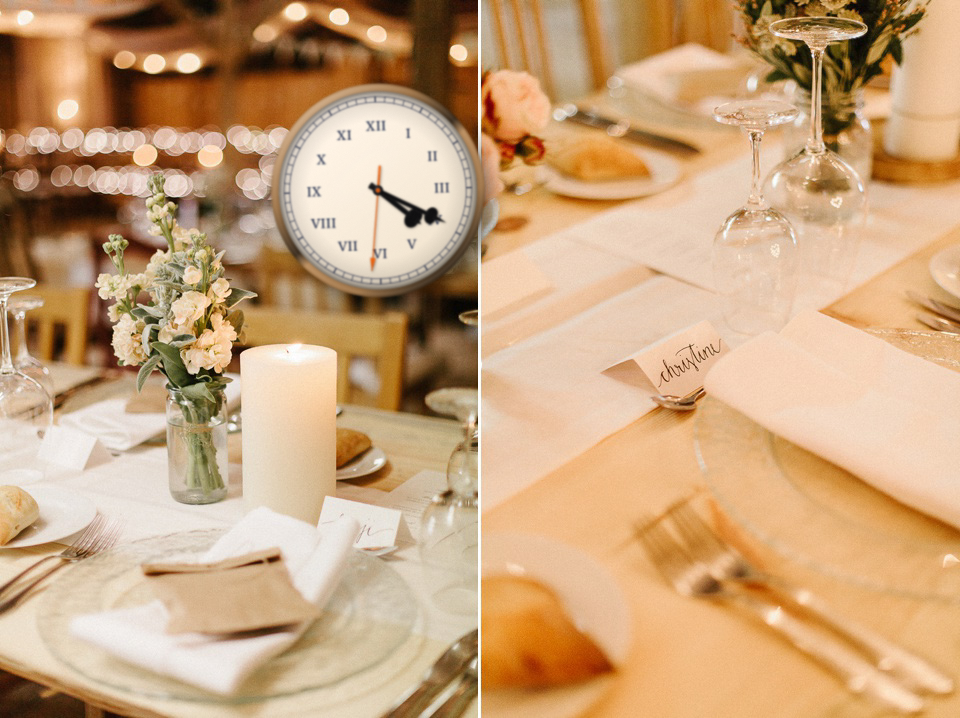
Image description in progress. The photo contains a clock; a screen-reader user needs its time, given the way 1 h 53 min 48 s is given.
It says 4 h 19 min 31 s
